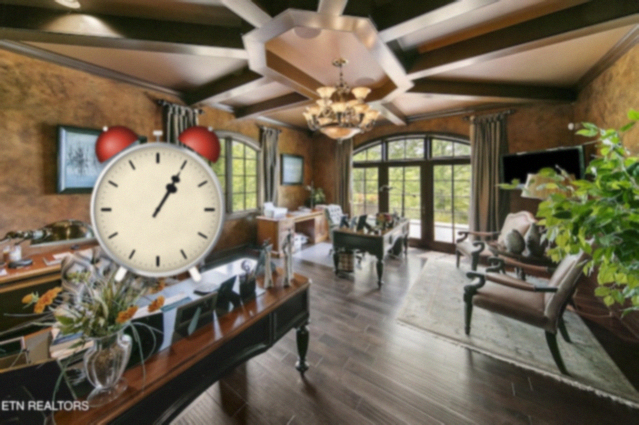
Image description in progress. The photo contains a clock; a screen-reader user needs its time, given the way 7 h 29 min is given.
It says 1 h 05 min
